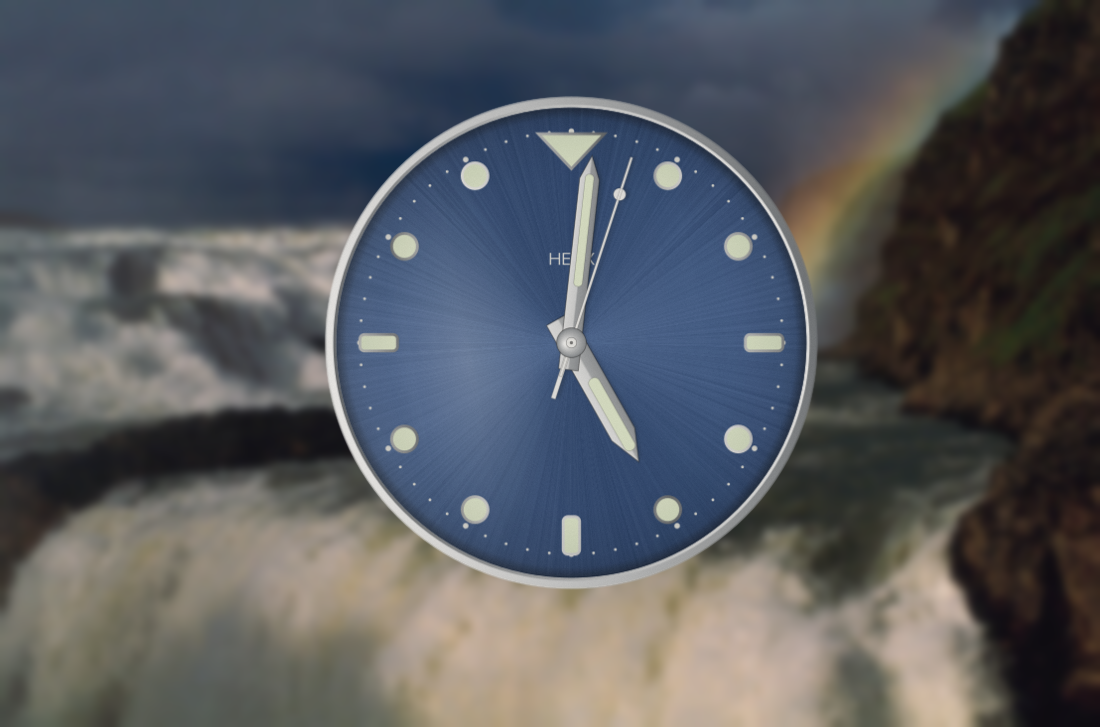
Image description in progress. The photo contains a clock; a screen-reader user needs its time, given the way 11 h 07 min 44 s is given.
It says 5 h 01 min 03 s
